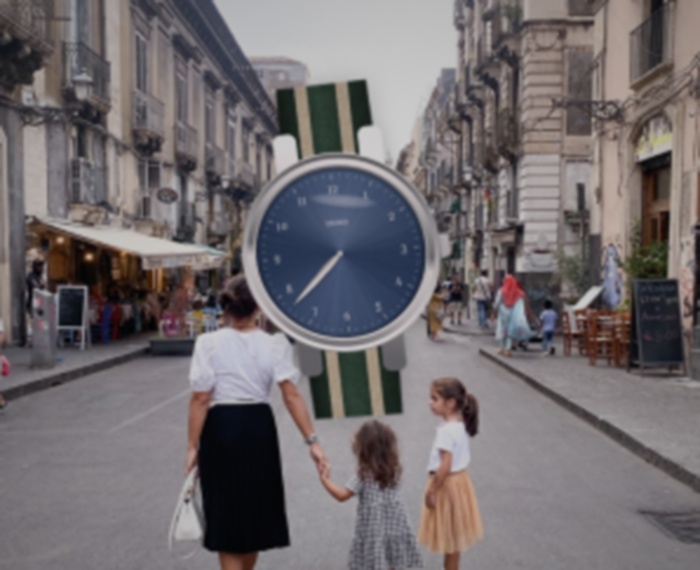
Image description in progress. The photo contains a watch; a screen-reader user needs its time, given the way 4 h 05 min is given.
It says 7 h 38 min
